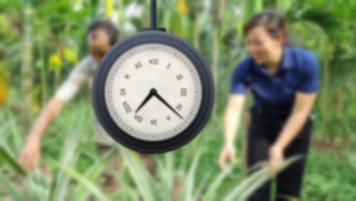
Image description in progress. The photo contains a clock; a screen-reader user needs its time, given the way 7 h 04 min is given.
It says 7 h 22 min
